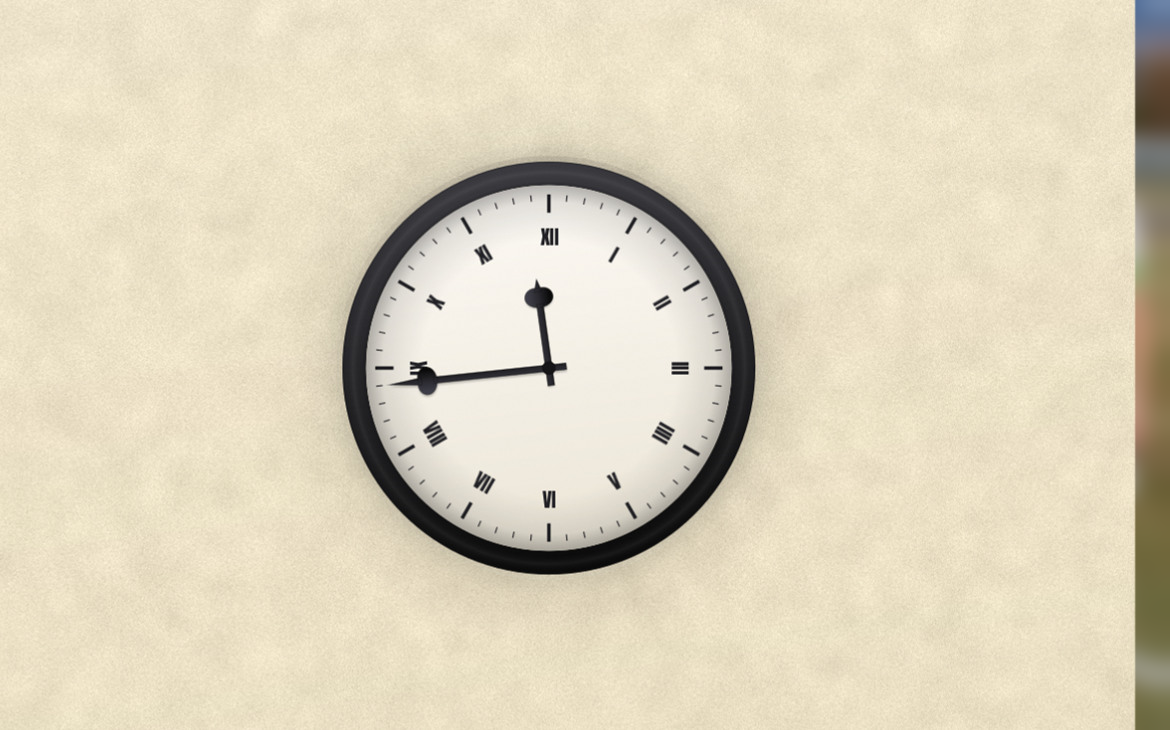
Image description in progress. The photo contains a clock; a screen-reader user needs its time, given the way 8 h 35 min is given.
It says 11 h 44 min
